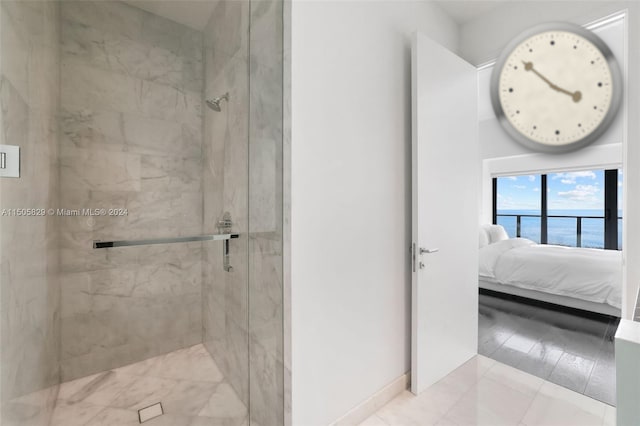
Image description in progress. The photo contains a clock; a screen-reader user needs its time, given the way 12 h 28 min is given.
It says 3 h 52 min
